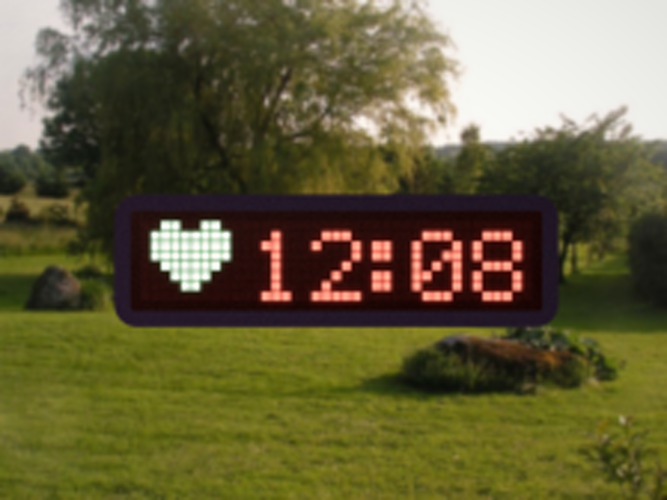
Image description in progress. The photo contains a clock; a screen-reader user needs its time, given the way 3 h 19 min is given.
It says 12 h 08 min
